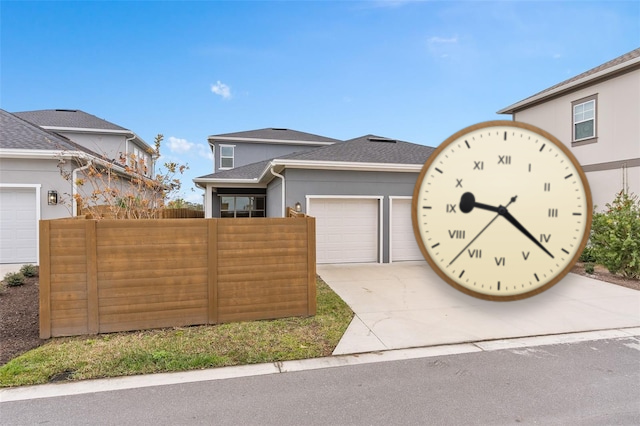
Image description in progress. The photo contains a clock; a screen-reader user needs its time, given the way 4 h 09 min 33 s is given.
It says 9 h 21 min 37 s
